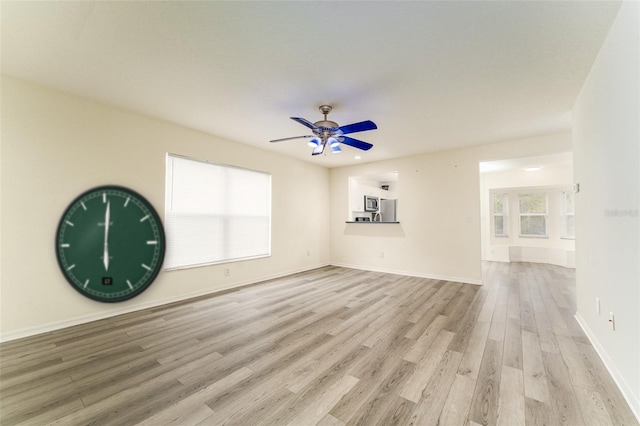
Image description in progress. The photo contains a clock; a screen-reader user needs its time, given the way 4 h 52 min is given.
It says 6 h 01 min
